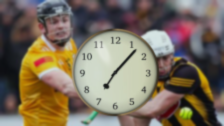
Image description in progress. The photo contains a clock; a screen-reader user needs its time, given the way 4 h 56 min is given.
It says 7 h 07 min
